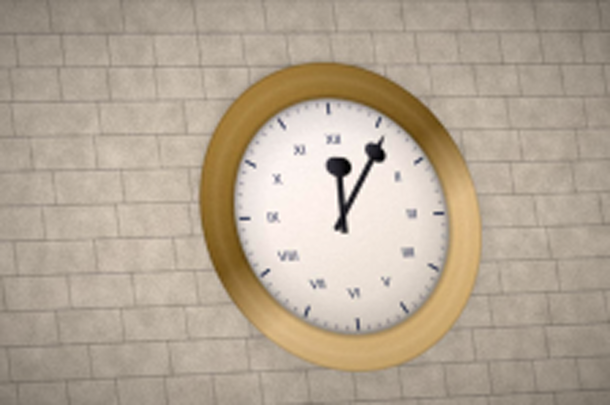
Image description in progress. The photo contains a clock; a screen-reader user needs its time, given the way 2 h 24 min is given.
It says 12 h 06 min
